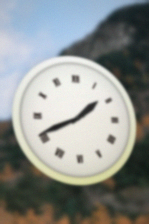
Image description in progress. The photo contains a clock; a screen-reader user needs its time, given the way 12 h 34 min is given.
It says 1 h 41 min
